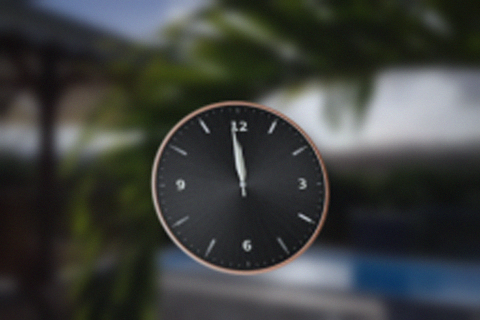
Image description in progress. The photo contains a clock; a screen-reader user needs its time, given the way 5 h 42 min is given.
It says 11 h 59 min
